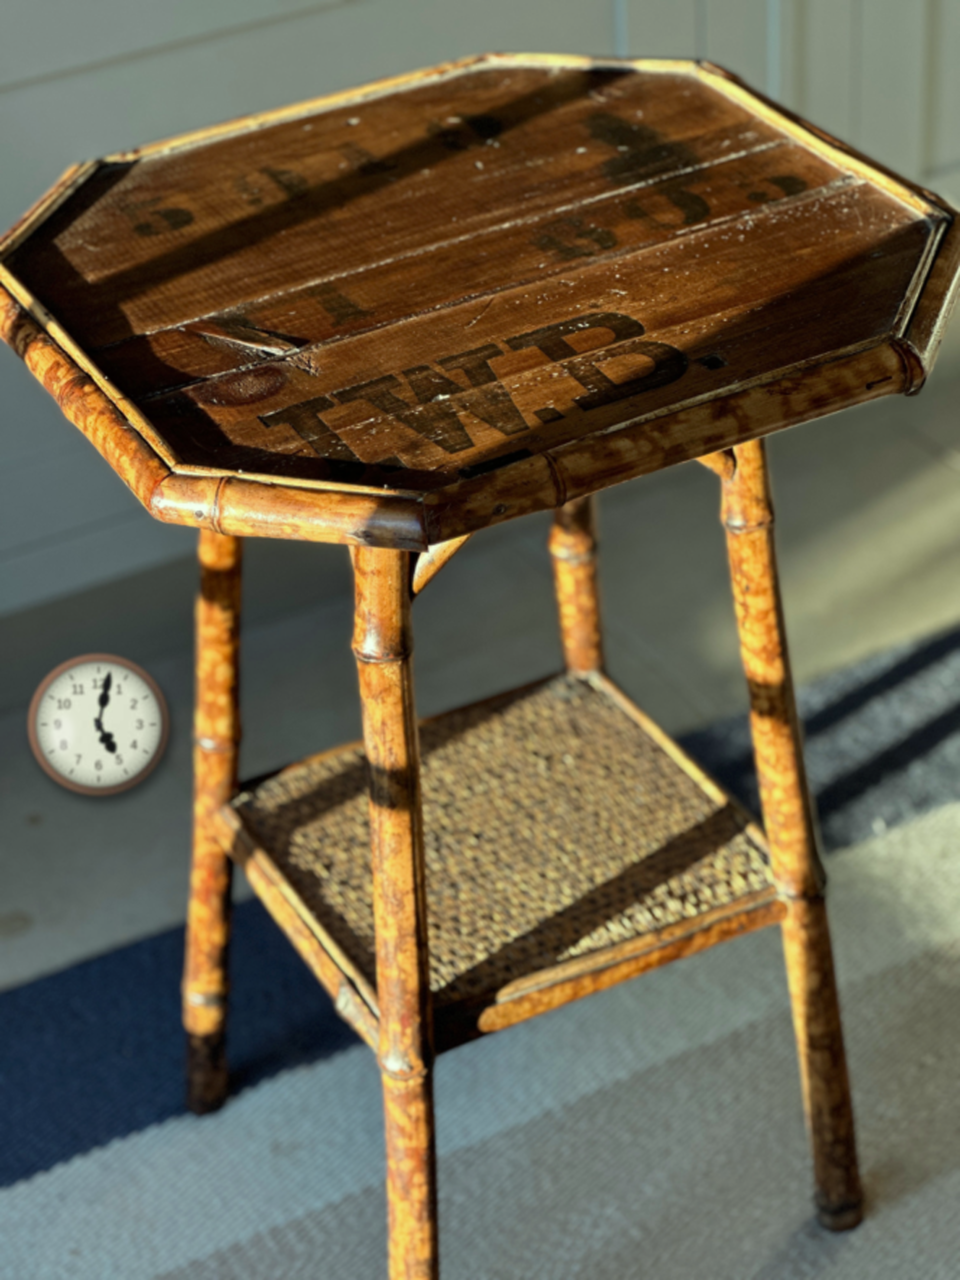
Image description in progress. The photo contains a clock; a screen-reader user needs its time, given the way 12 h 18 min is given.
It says 5 h 02 min
